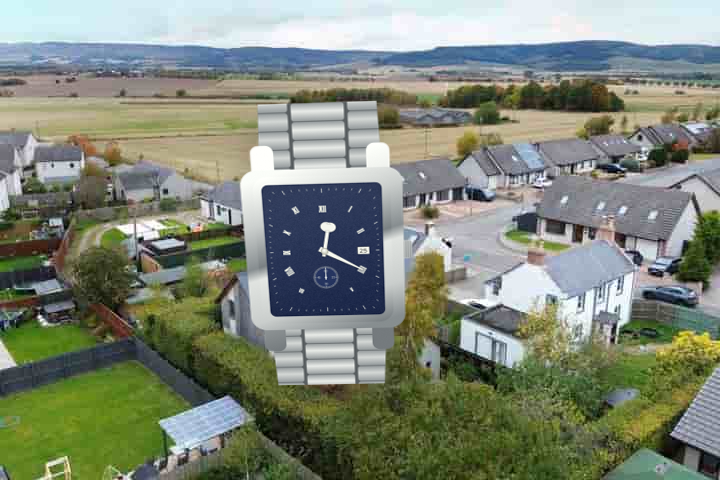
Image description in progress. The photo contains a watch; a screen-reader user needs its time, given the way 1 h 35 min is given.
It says 12 h 20 min
